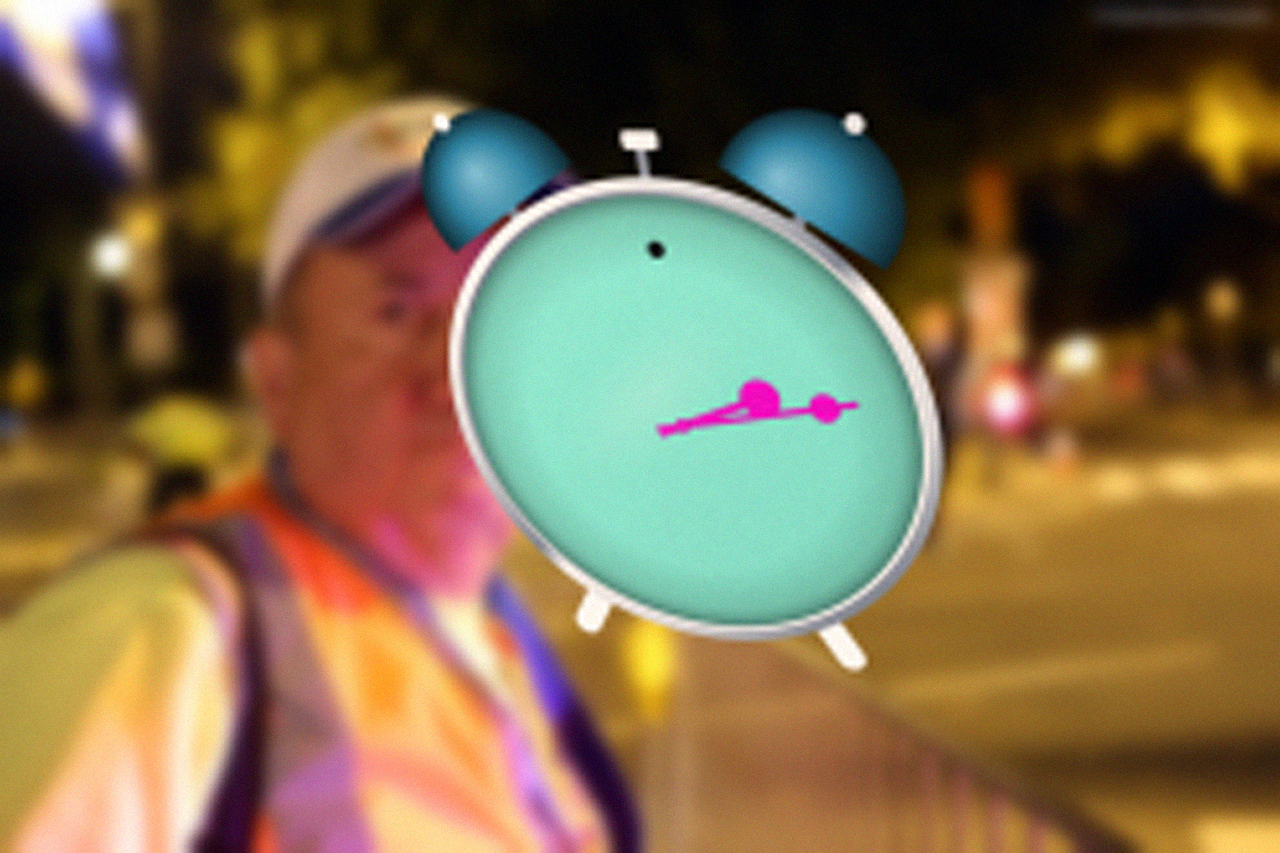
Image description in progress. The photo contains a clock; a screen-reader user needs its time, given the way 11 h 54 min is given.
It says 2 h 13 min
